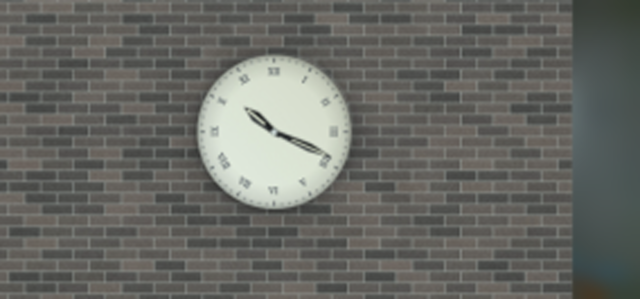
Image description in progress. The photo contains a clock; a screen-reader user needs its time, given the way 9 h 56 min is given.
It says 10 h 19 min
